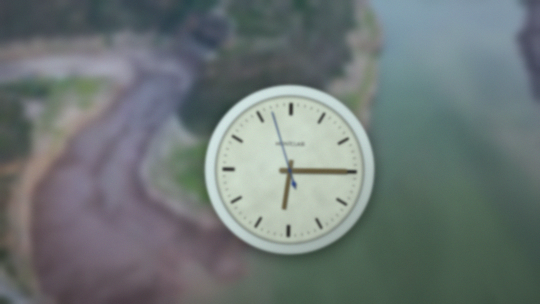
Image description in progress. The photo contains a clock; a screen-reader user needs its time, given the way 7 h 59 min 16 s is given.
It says 6 h 14 min 57 s
